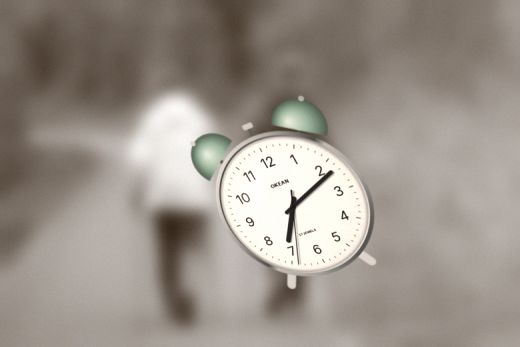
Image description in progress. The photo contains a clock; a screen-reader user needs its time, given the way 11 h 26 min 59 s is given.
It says 7 h 11 min 34 s
